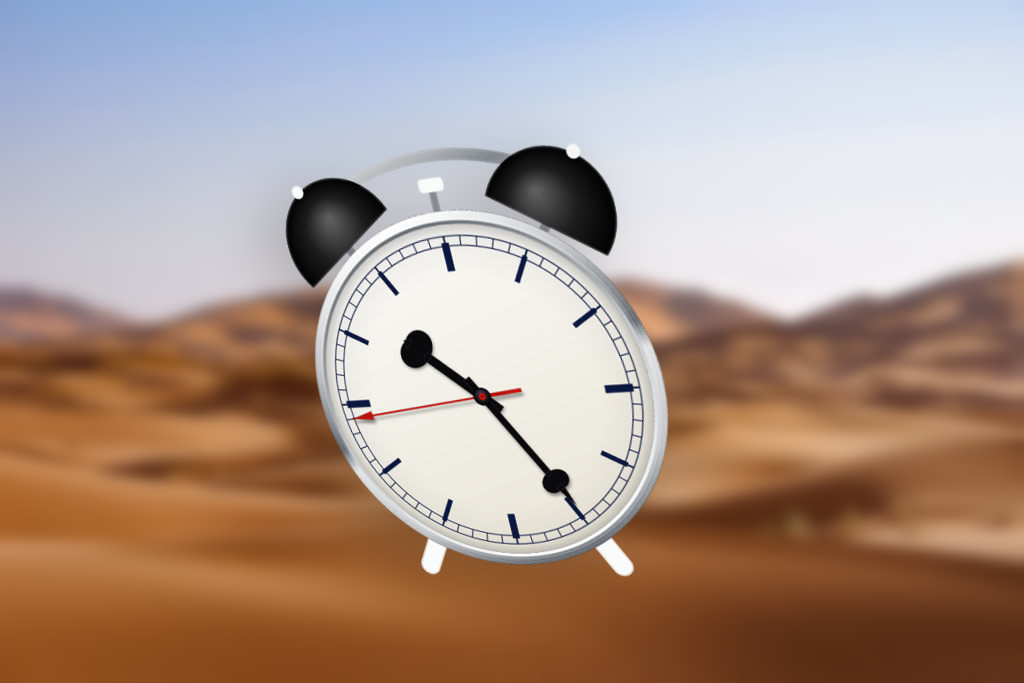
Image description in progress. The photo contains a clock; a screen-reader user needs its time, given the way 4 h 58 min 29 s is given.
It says 10 h 24 min 44 s
